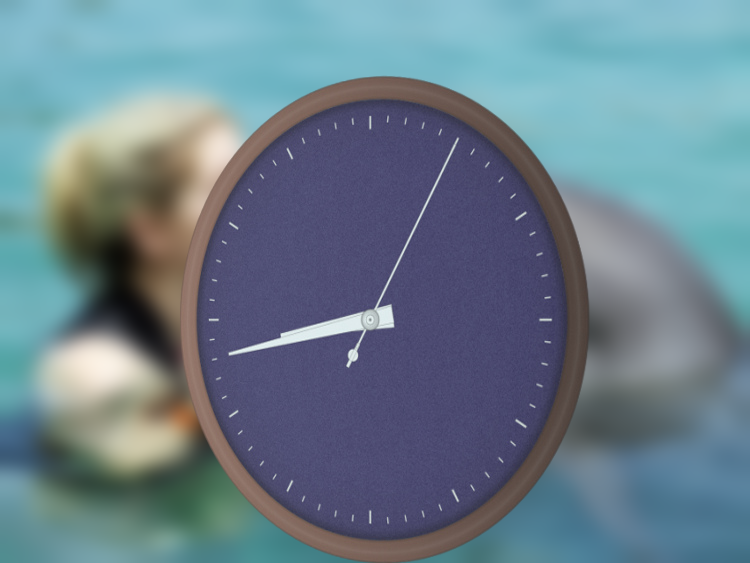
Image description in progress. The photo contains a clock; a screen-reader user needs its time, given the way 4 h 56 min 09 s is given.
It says 8 h 43 min 05 s
